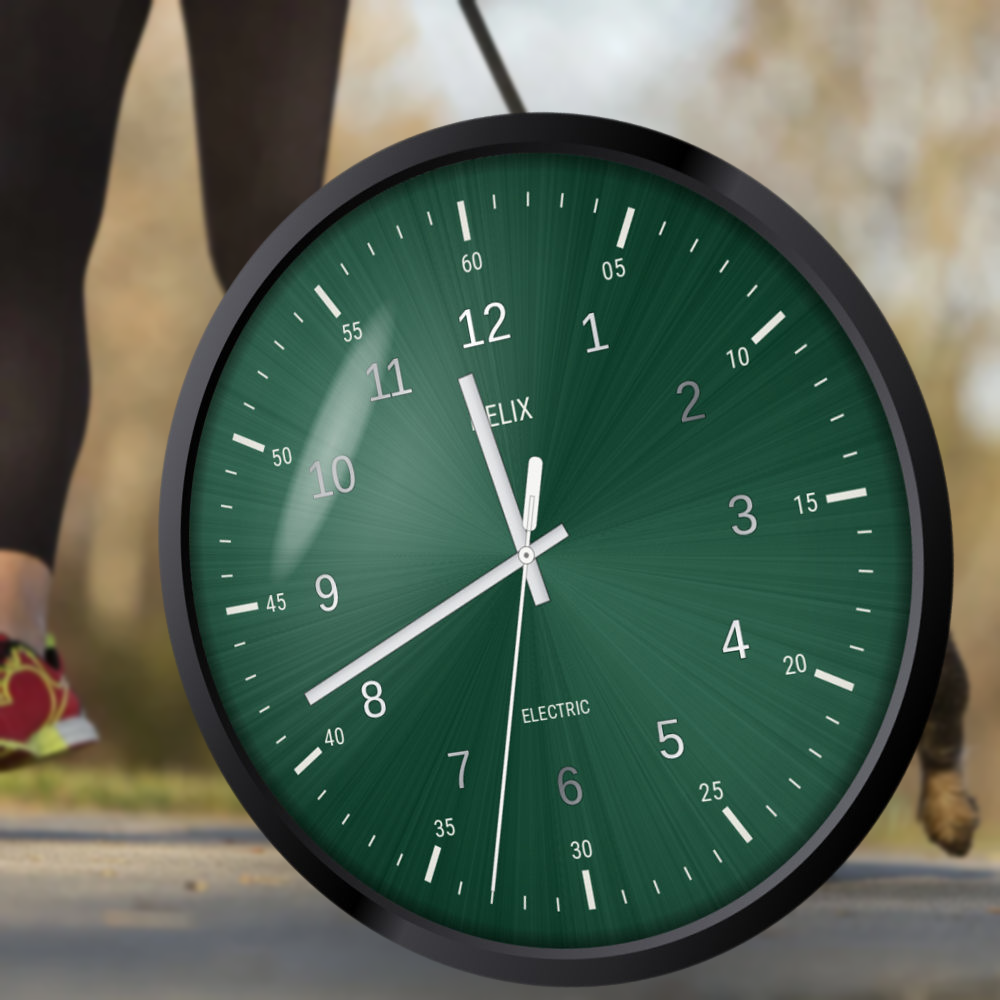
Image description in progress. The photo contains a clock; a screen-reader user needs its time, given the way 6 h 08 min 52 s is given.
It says 11 h 41 min 33 s
